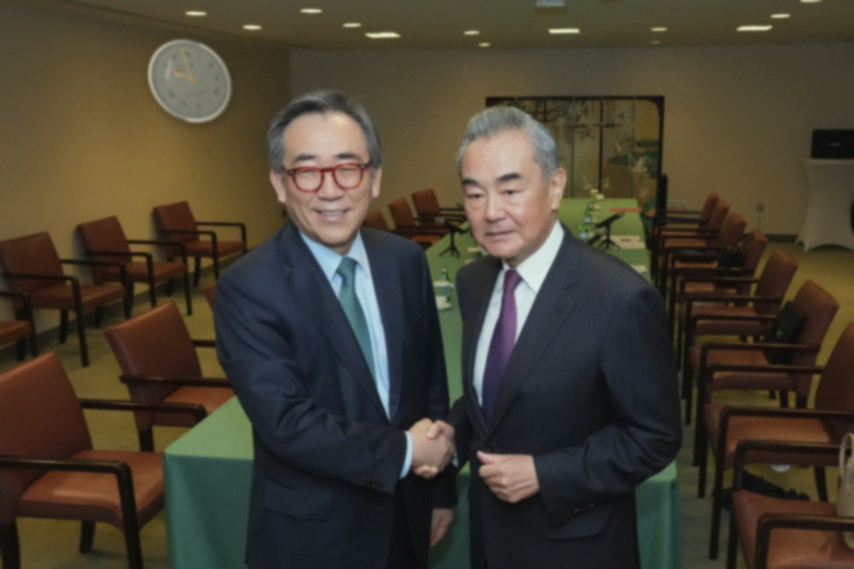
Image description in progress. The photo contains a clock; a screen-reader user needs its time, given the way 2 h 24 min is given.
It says 9 h 59 min
